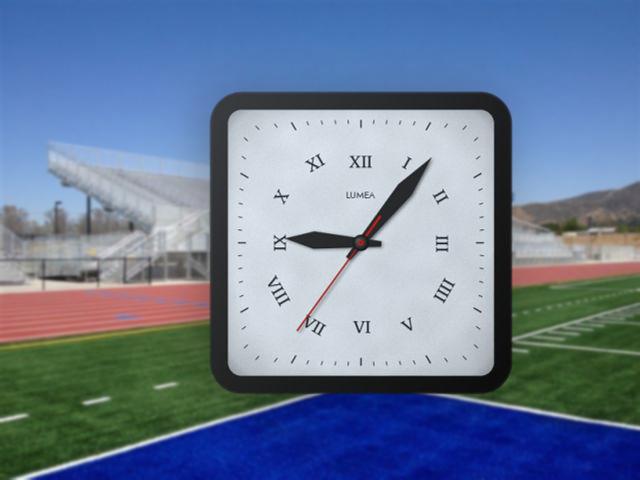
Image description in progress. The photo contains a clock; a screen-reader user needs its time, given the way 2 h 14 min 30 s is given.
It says 9 h 06 min 36 s
